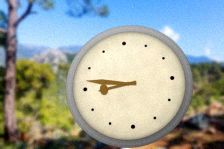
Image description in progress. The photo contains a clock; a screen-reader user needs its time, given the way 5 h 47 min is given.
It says 8 h 47 min
